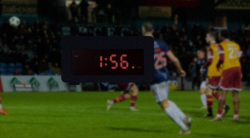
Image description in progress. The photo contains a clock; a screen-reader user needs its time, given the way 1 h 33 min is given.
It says 1 h 56 min
